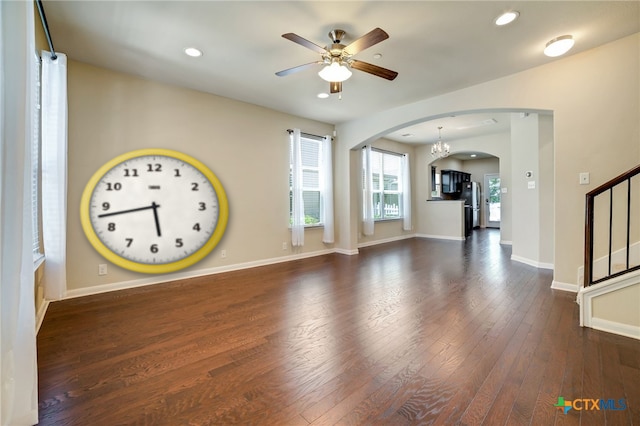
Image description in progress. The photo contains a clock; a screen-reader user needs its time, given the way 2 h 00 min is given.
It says 5 h 43 min
